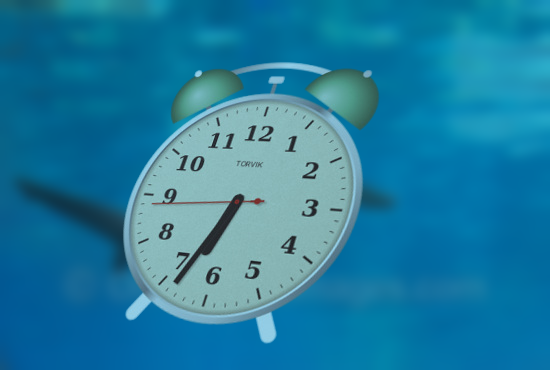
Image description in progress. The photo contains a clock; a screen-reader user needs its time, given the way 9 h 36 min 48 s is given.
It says 6 h 33 min 44 s
